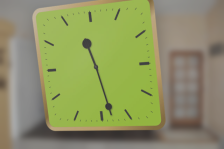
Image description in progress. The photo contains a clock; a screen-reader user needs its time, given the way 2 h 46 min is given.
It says 11 h 28 min
